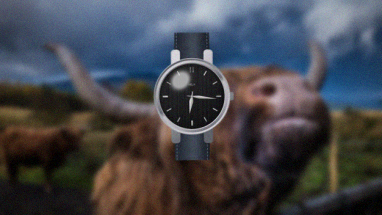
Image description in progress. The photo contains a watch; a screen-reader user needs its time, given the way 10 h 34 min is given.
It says 6 h 16 min
